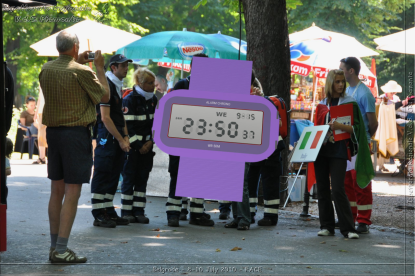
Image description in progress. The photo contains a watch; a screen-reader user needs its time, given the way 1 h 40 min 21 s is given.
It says 23 h 50 min 37 s
